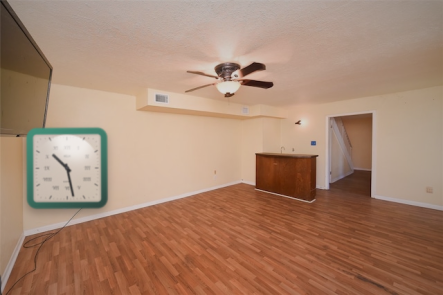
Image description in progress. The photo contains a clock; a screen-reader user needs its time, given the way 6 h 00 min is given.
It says 10 h 28 min
